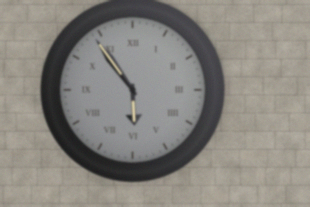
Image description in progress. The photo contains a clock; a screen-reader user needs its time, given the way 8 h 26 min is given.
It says 5 h 54 min
